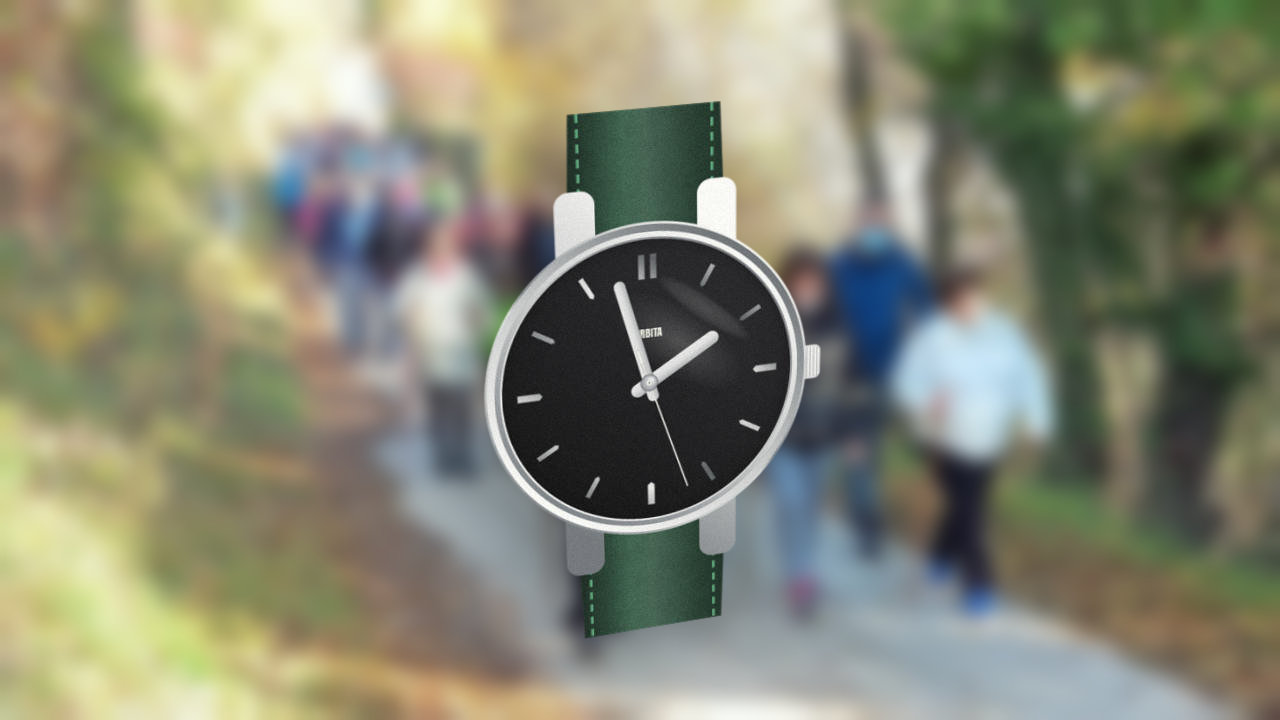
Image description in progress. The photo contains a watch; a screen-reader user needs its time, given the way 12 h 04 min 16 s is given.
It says 1 h 57 min 27 s
